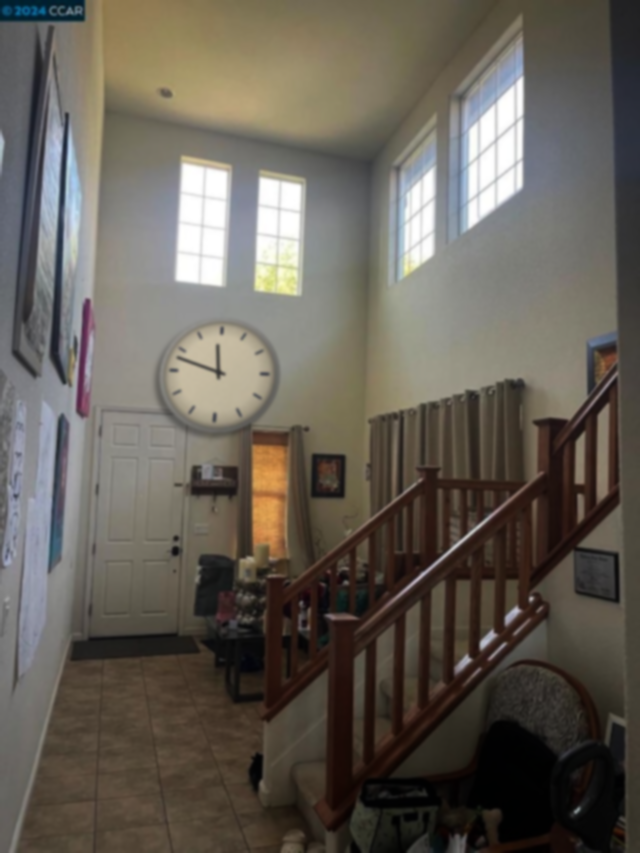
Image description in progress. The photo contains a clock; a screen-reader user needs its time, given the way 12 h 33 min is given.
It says 11 h 48 min
